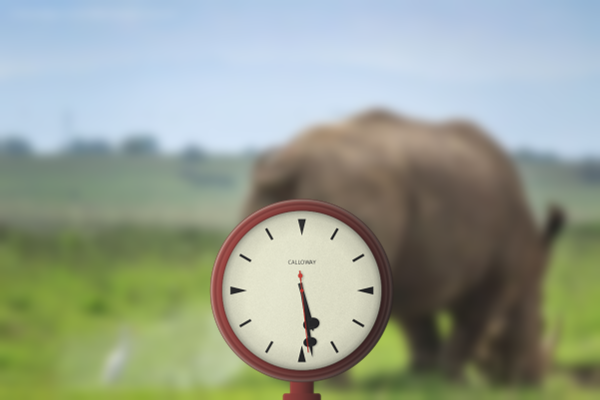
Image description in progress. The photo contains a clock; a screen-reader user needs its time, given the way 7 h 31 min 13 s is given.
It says 5 h 28 min 29 s
